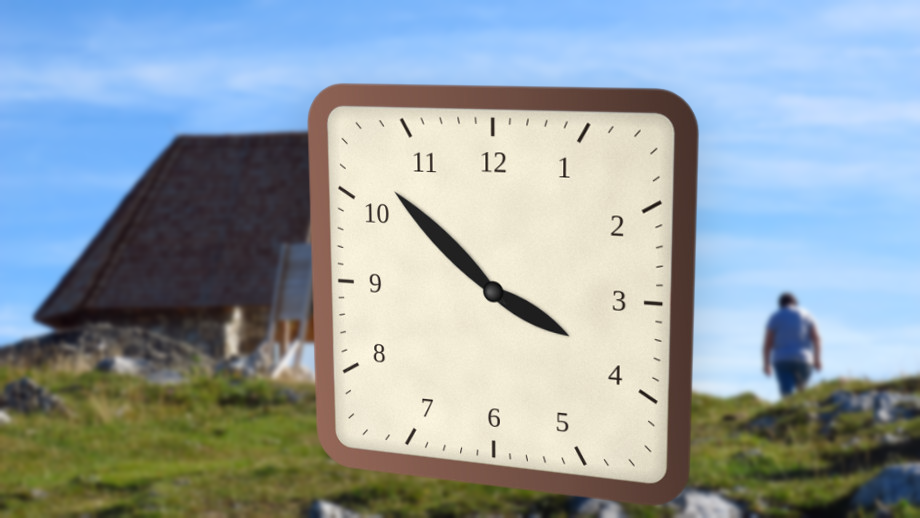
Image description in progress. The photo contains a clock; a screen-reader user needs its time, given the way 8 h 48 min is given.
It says 3 h 52 min
